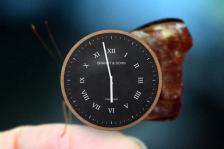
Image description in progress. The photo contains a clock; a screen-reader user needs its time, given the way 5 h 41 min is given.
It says 5 h 58 min
